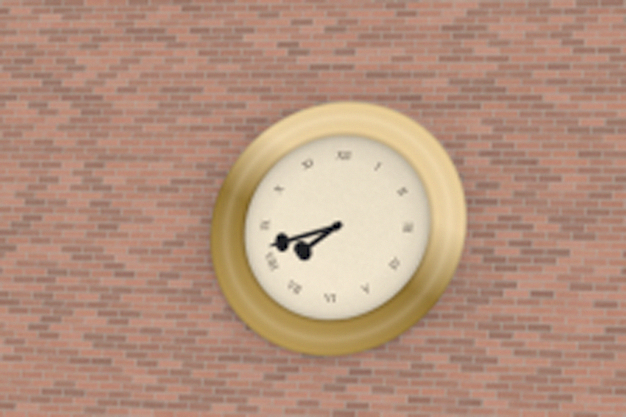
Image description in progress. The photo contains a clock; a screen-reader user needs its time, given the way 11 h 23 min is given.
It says 7 h 42 min
